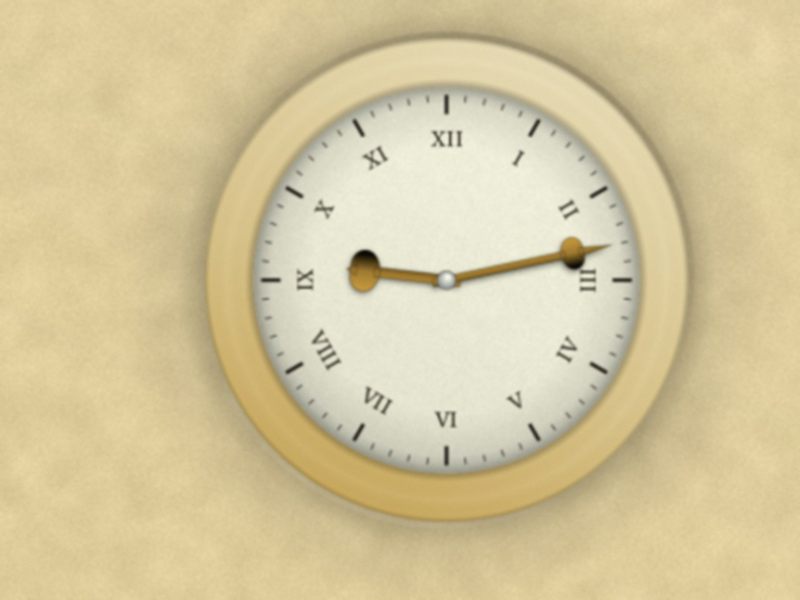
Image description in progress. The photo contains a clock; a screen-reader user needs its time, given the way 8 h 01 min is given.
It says 9 h 13 min
